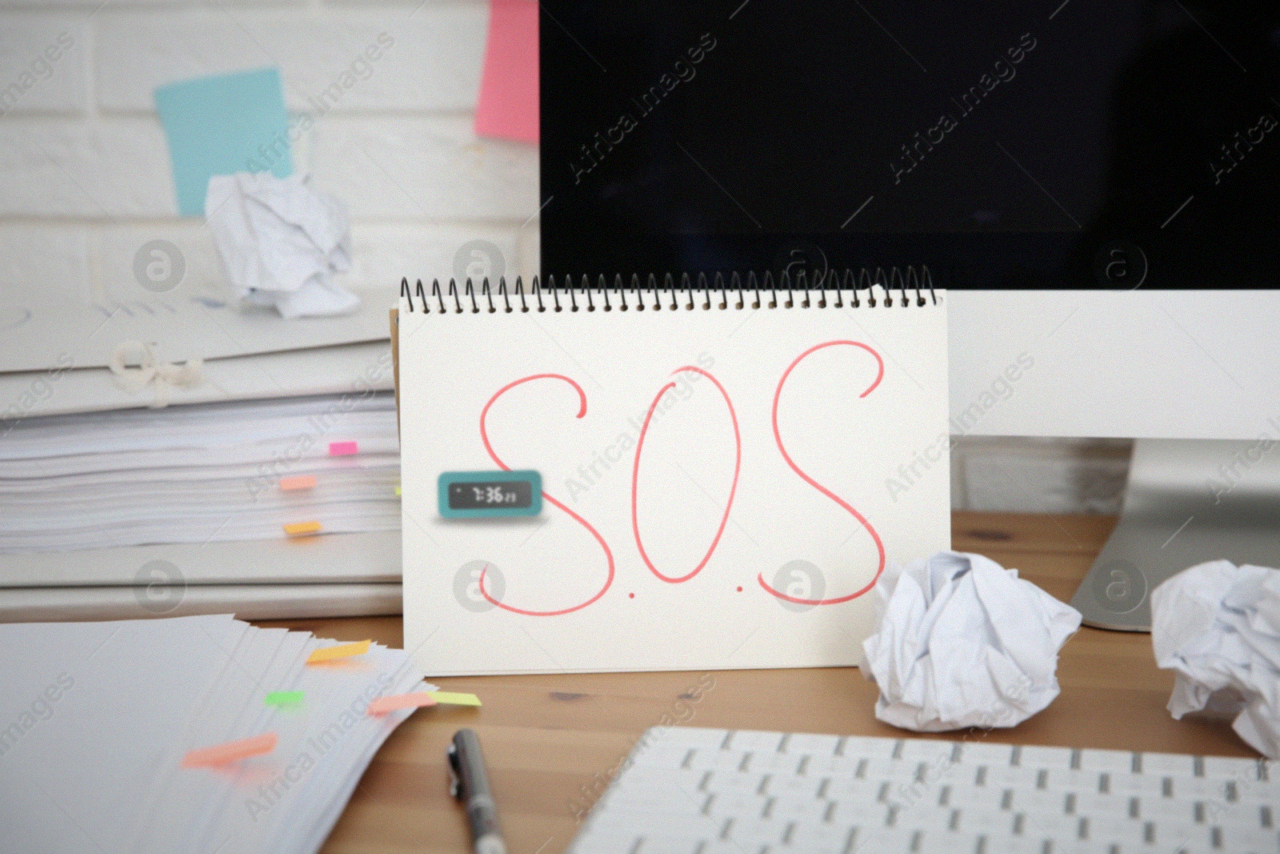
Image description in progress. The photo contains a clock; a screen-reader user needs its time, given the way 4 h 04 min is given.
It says 7 h 36 min
